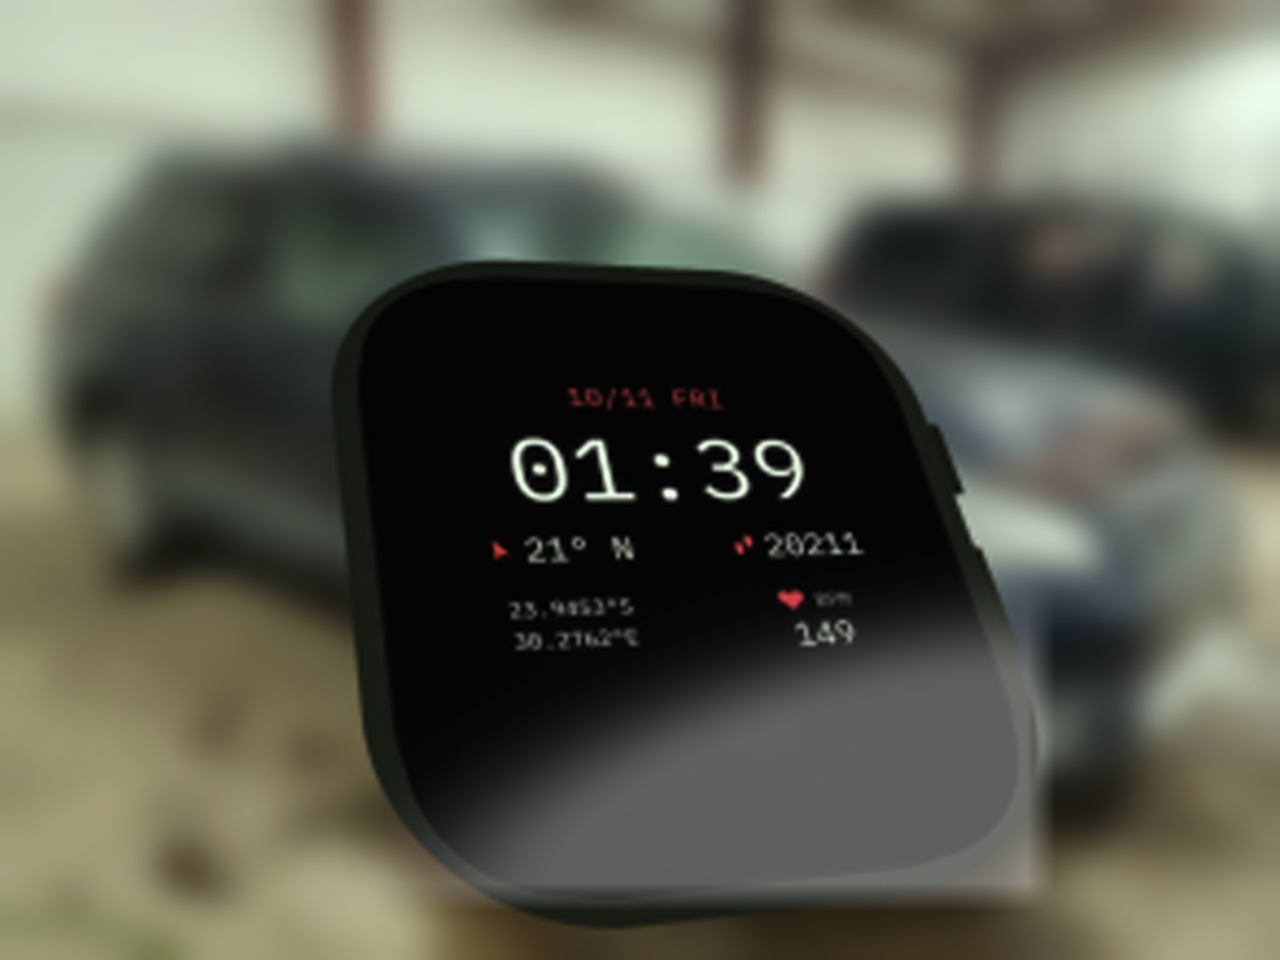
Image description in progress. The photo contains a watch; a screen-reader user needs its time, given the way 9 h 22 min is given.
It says 1 h 39 min
